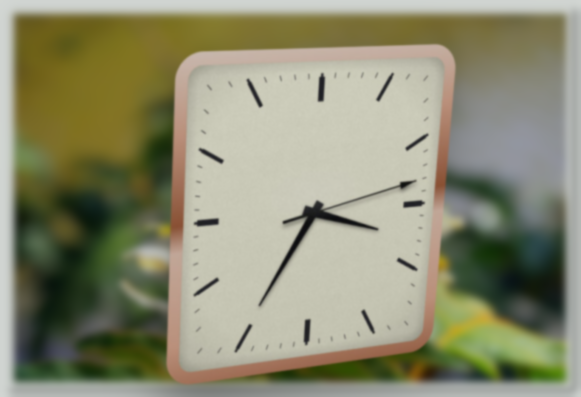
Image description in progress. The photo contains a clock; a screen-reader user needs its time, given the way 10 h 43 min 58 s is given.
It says 3 h 35 min 13 s
